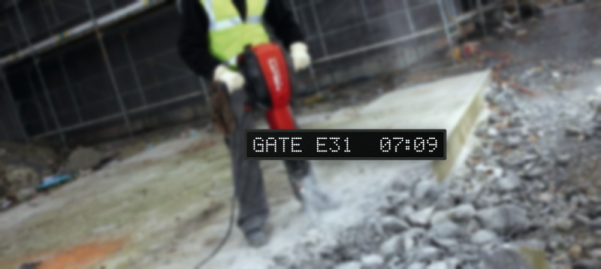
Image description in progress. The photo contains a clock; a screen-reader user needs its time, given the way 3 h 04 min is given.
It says 7 h 09 min
